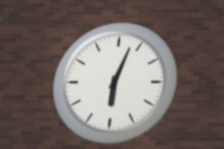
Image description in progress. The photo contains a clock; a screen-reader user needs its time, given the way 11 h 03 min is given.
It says 6 h 03 min
